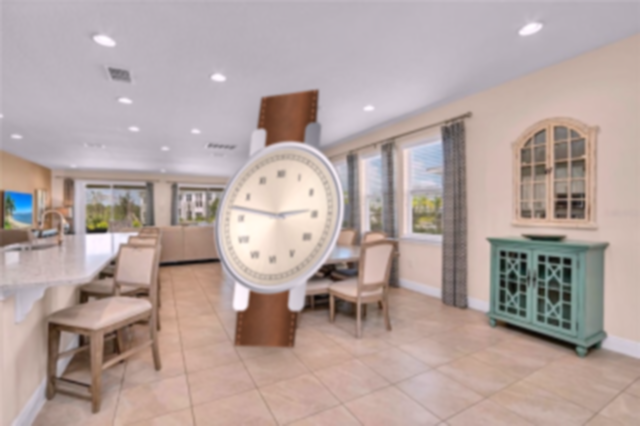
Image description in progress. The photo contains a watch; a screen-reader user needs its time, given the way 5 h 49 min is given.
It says 2 h 47 min
